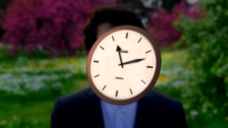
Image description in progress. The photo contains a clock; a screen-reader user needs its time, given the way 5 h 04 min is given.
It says 11 h 12 min
